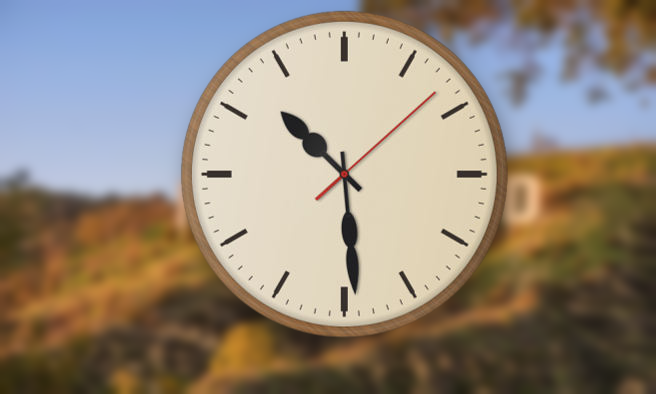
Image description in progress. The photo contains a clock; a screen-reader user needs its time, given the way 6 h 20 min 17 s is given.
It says 10 h 29 min 08 s
